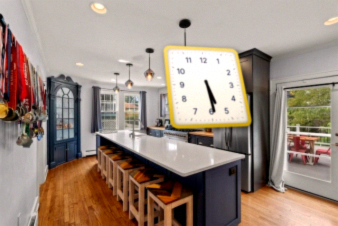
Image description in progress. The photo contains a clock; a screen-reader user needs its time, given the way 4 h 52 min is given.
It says 5 h 29 min
